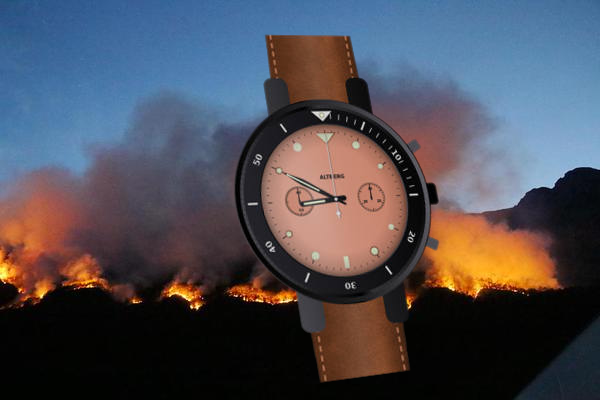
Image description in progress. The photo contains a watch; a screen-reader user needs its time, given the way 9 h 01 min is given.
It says 8 h 50 min
